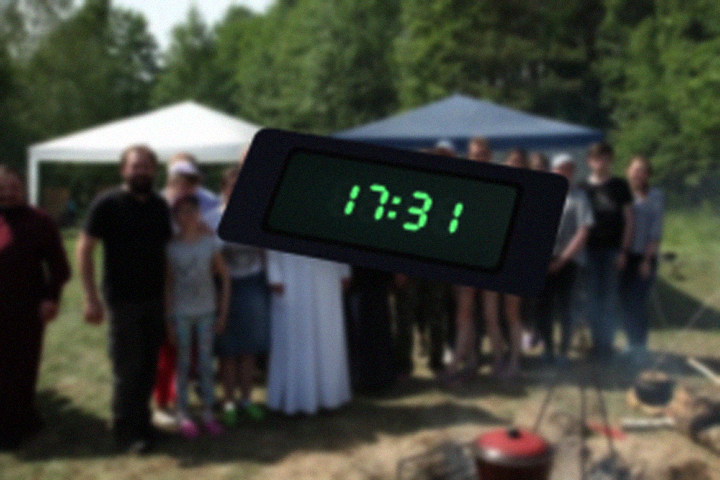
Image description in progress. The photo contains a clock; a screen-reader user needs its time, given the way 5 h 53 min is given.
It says 17 h 31 min
